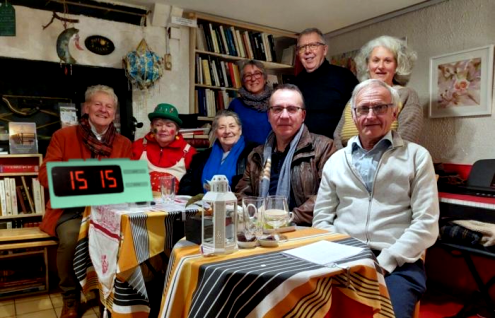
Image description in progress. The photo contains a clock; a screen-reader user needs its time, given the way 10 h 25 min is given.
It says 15 h 15 min
